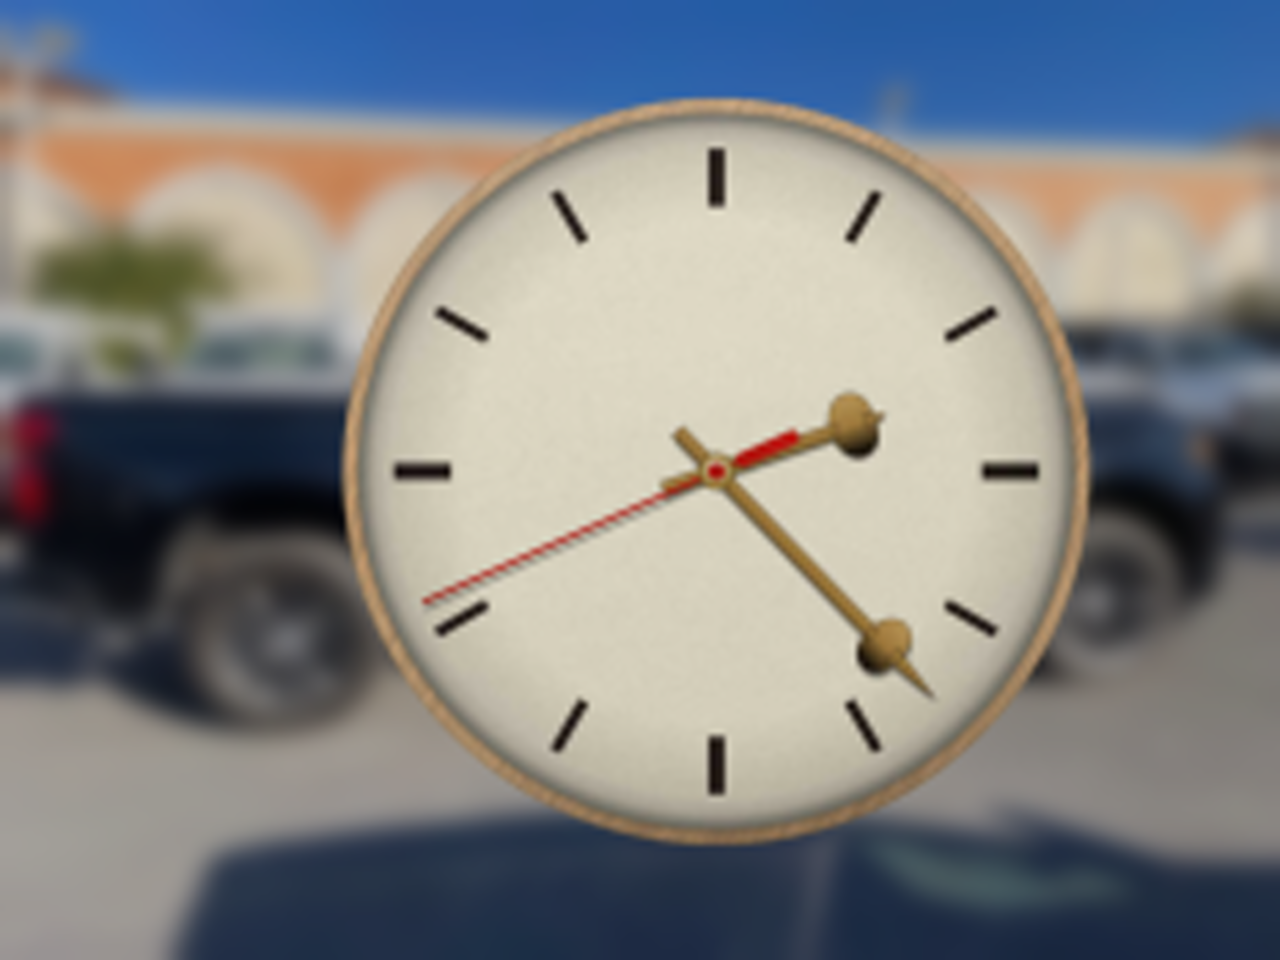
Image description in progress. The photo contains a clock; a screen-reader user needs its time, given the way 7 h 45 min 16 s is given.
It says 2 h 22 min 41 s
